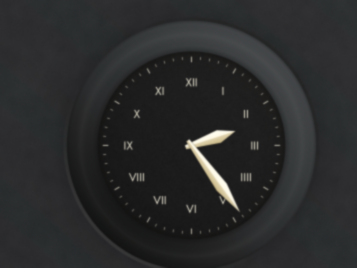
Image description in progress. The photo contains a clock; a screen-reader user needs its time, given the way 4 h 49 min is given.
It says 2 h 24 min
